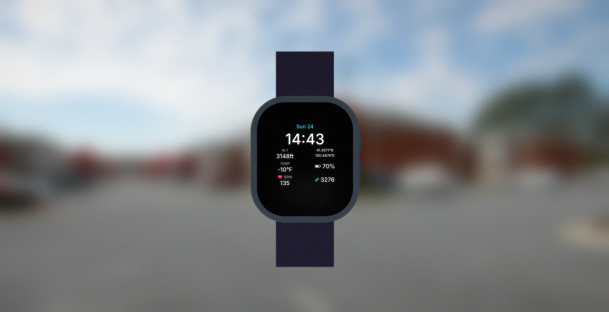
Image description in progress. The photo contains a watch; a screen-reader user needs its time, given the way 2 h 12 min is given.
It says 14 h 43 min
